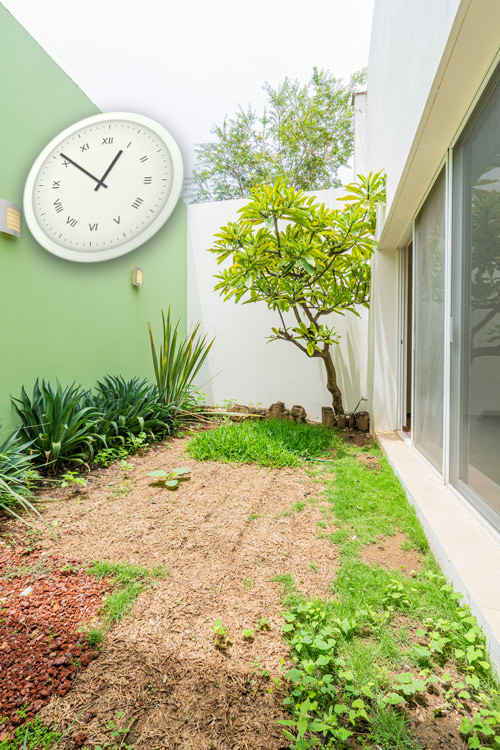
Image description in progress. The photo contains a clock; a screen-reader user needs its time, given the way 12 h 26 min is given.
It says 12 h 51 min
